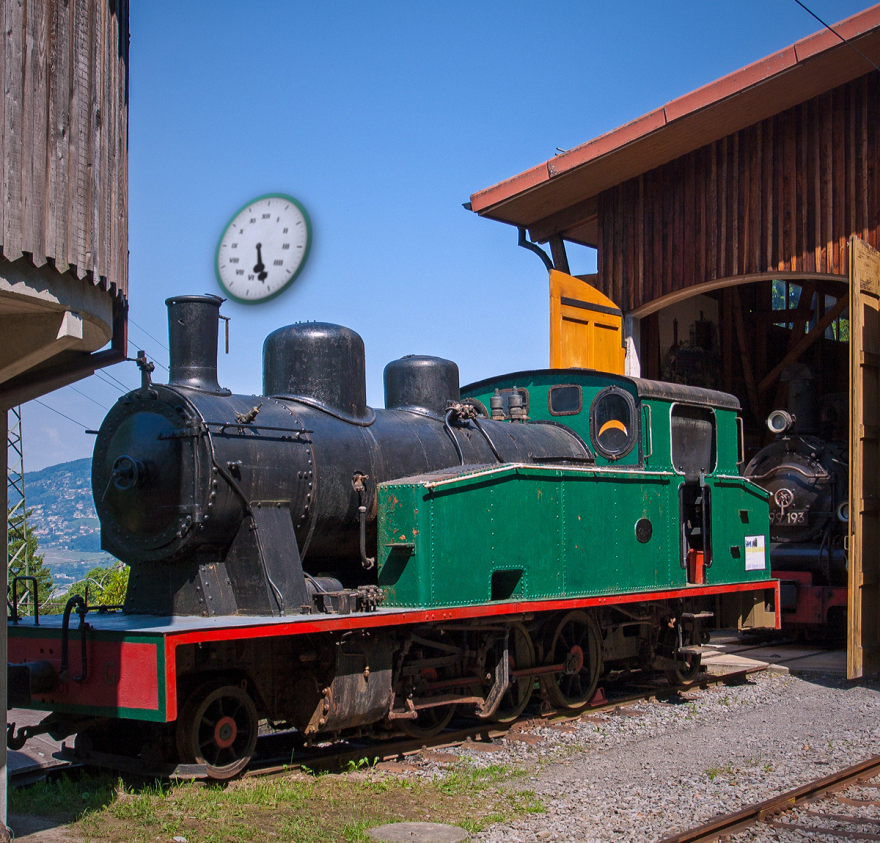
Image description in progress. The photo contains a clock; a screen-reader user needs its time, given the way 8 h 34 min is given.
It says 5 h 26 min
